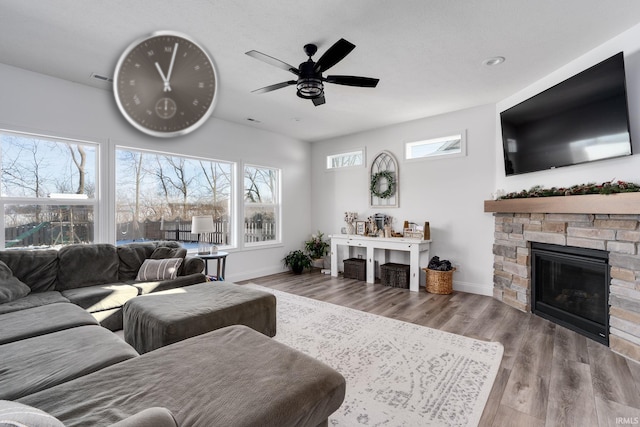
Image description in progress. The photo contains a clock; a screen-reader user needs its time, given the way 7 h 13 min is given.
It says 11 h 02 min
